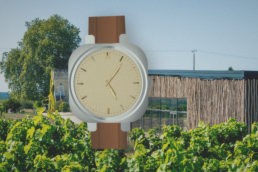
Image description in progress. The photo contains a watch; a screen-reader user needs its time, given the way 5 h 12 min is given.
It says 5 h 06 min
